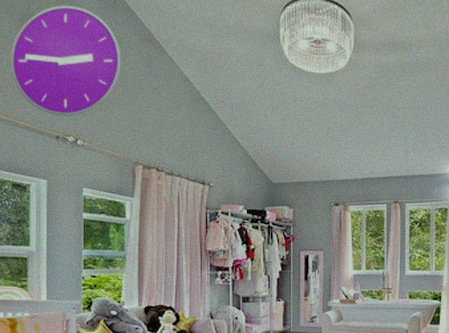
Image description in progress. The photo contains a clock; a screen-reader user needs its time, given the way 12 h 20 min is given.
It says 2 h 46 min
